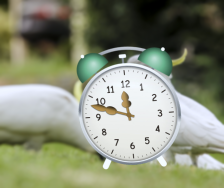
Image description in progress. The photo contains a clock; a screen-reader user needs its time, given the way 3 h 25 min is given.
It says 11 h 48 min
